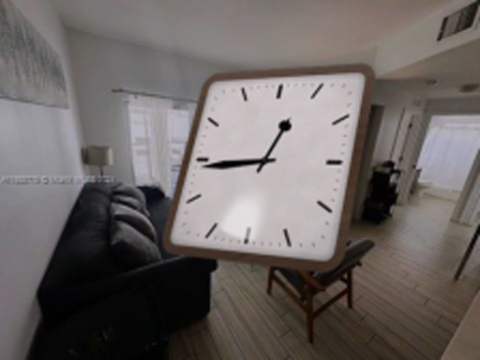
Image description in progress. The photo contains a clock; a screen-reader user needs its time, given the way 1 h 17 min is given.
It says 12 h 44 min
